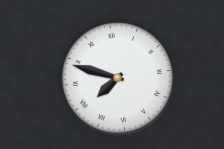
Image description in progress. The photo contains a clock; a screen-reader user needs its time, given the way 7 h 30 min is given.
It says 7 h 49 min
